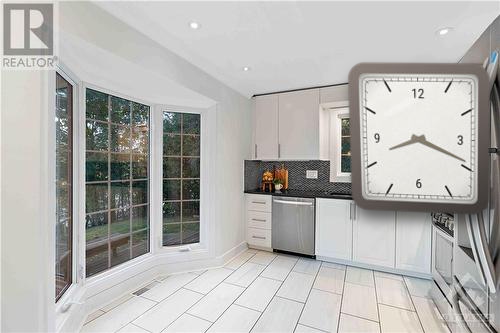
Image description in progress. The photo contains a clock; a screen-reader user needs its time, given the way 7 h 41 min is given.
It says 8 h 19 min
